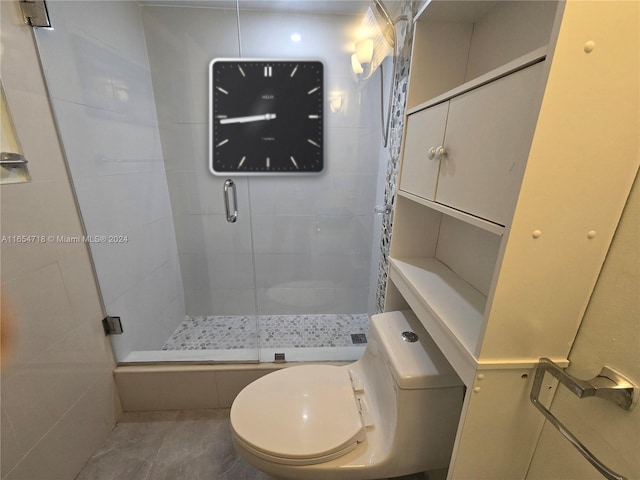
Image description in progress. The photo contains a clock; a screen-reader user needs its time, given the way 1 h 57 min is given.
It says 8 h 44 min
